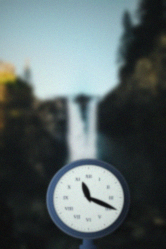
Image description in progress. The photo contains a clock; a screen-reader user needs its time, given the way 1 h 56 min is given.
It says 11 h 19 min
